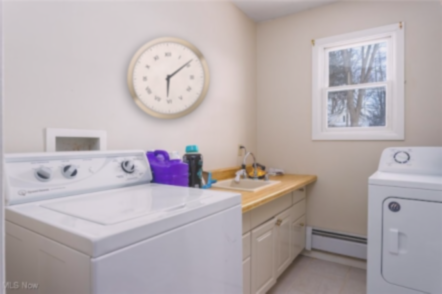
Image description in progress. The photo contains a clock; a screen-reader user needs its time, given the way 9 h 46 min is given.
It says 6 h 09 min
